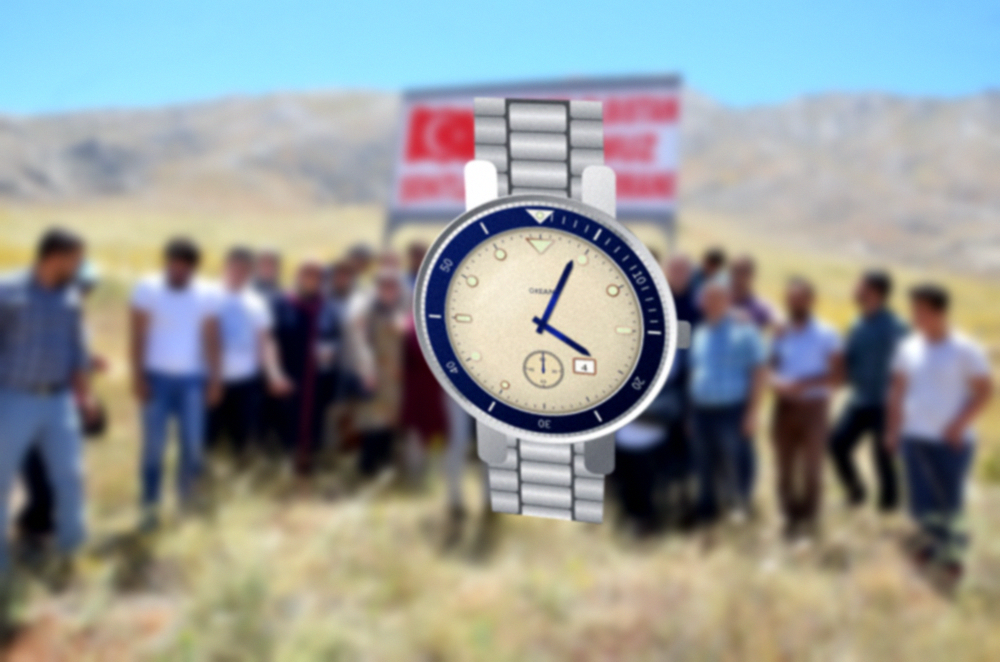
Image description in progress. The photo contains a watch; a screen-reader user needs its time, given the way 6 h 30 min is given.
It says 4 h 04 min
